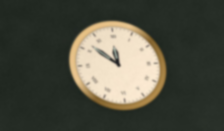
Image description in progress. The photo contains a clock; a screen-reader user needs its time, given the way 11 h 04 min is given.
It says 11 h 52 min
